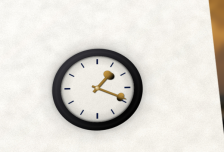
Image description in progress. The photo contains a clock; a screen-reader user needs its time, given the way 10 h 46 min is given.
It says 1 h 19 min
